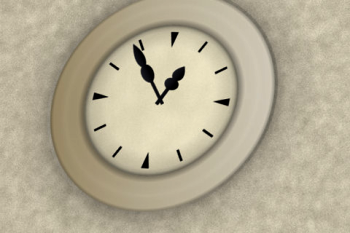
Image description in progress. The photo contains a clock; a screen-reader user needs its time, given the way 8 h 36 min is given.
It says 12 h 54 min
